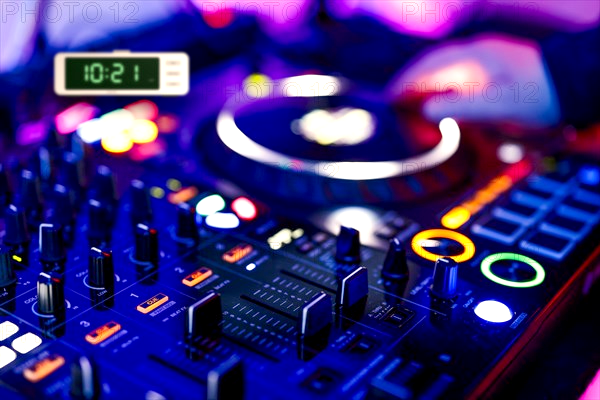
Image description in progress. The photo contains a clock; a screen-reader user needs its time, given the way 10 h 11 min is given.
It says 10 h 21 min
